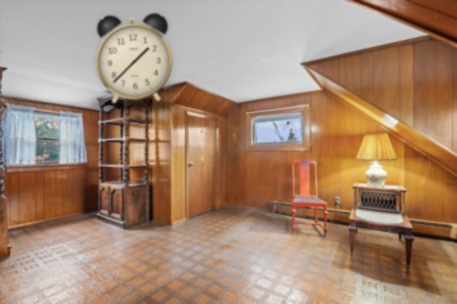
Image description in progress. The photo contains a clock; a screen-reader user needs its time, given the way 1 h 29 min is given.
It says 1 h 38 min
